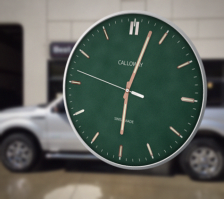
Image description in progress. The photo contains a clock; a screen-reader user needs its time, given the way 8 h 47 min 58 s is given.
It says 6 h 02 min 47 s
